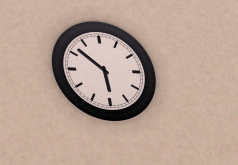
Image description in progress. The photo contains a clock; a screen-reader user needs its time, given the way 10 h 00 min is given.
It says 5 h 52 min
